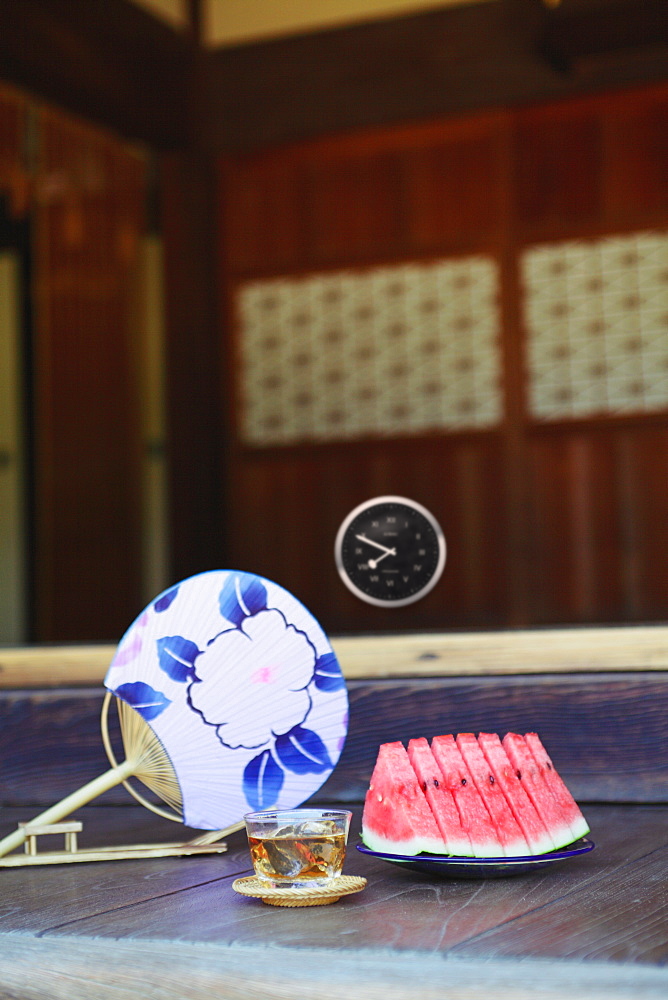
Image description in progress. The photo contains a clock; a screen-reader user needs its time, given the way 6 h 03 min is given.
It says 7 h 49 min
